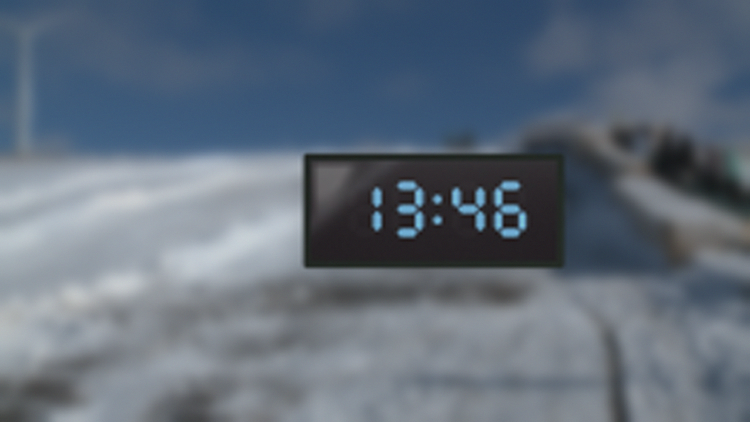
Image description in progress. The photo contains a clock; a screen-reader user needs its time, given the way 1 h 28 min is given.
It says 13 h 46 min
